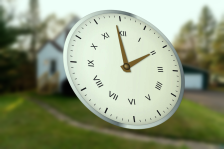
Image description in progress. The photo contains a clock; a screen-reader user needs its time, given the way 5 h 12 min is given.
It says 1 h 59 min
